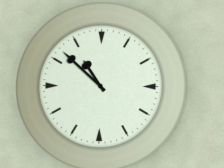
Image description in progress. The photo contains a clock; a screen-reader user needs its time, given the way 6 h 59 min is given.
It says 10 h 52 min
